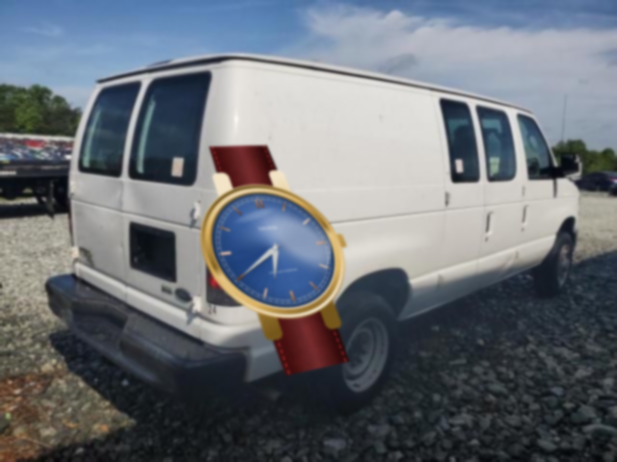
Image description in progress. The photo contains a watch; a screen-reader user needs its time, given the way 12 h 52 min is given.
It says 6 h 40 min
